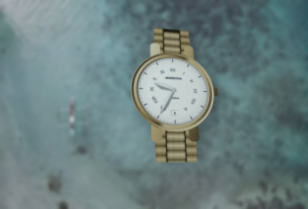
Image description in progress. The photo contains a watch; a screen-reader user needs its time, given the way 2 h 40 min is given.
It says 9 h 35 min
